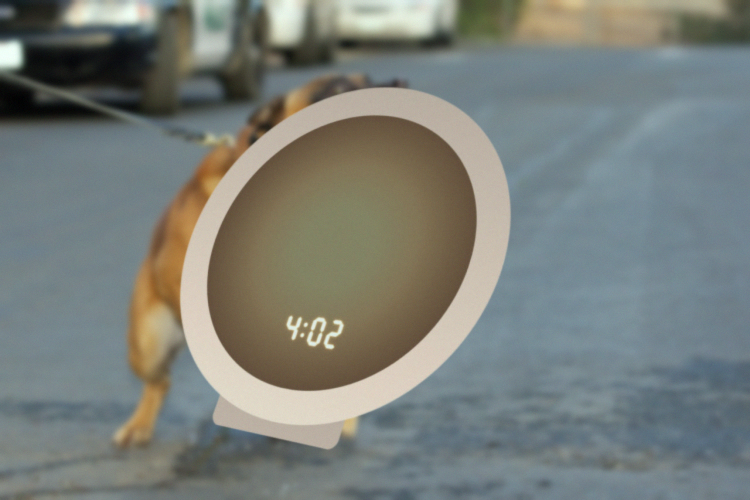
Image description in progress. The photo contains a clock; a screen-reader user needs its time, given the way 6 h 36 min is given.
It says 4 h 02 min
